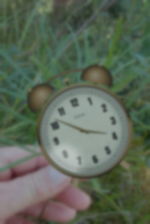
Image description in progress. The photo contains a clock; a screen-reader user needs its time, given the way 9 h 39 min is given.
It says 3 h 52 min
